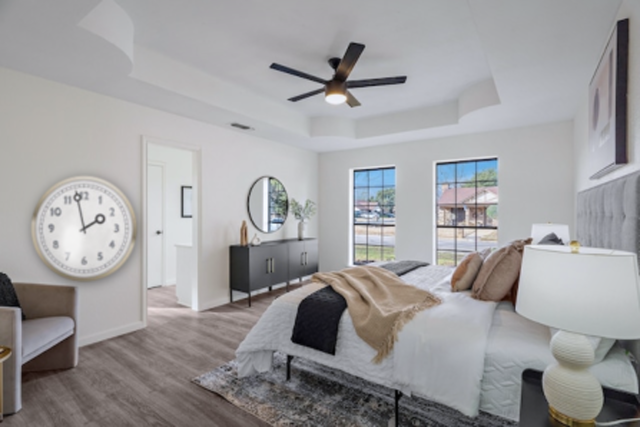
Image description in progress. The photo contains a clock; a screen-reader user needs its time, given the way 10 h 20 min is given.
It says 1 h 58 min
